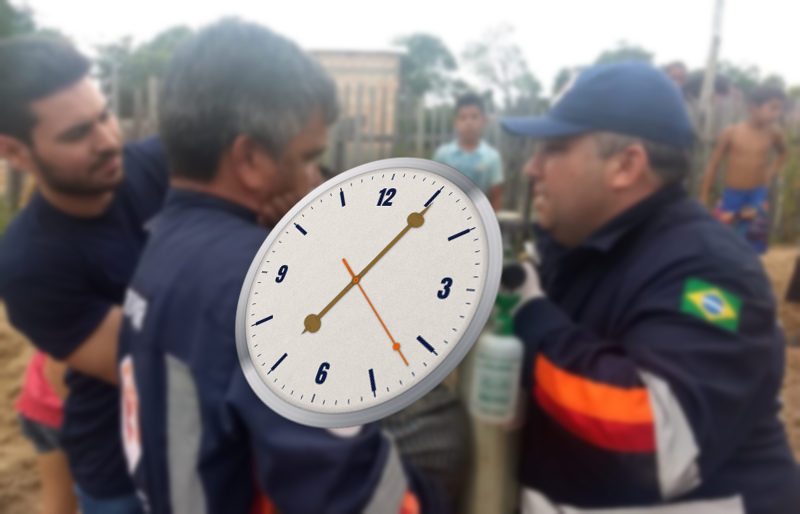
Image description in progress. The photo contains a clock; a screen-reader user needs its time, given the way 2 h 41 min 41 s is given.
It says 7 h 05 min 22 s
